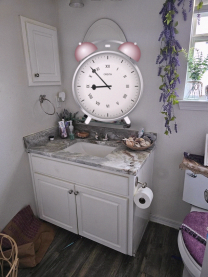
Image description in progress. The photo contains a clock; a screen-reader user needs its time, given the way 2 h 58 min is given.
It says 8 h 53 min
